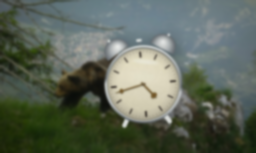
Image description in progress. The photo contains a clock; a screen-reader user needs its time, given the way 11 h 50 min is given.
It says 4 h 43 min
